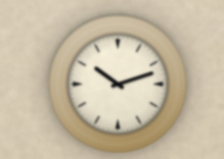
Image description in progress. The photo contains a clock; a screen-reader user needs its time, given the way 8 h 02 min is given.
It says 10 h 12 min
